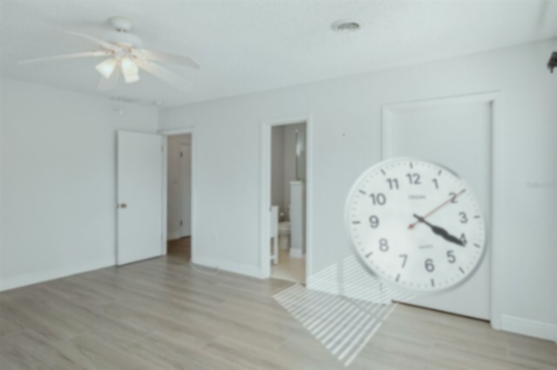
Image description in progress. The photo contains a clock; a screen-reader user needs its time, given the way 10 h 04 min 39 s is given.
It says 4 h 21 min 10 s
